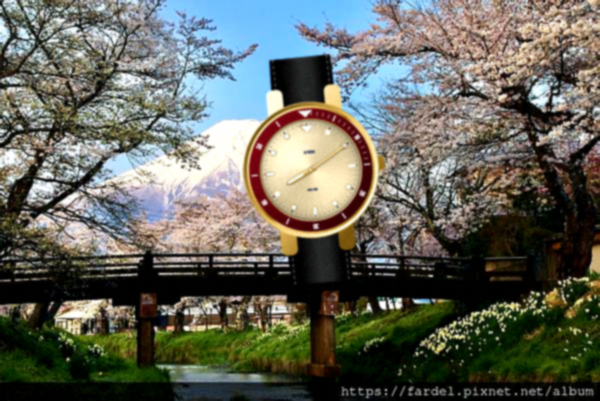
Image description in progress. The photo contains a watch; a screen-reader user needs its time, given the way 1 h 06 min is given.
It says 8 h 10 min
